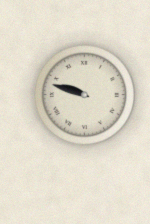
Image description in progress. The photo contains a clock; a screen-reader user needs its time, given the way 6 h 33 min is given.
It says 9 h 48 min
